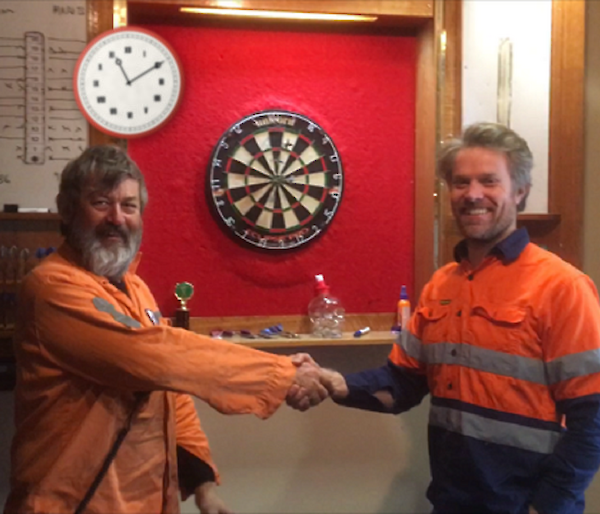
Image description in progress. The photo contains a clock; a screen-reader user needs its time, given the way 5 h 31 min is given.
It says 11 h 10 min
